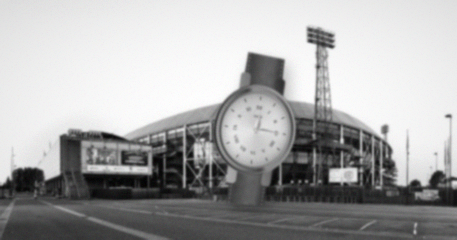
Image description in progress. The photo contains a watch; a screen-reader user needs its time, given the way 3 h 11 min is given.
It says 12 h 15 min
